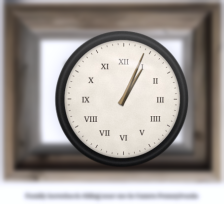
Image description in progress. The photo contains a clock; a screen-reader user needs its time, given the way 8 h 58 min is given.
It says 1 h 04 min
